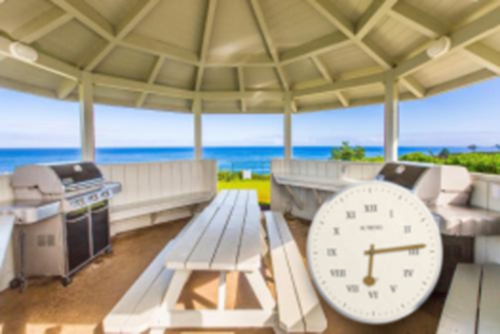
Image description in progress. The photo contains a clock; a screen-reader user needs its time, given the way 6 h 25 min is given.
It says 6 h 14 min
